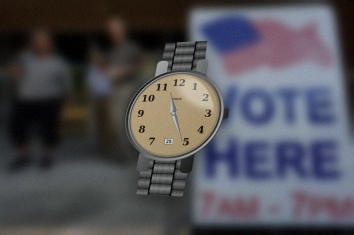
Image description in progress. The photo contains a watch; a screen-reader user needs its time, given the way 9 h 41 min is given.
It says 11 h 26 min
